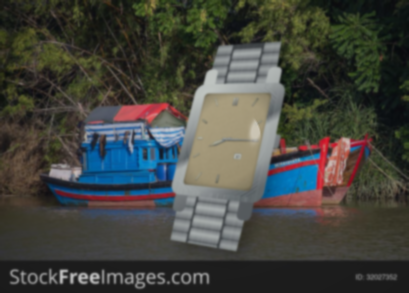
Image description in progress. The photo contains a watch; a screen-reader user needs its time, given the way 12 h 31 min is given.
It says 8 h 15 min
